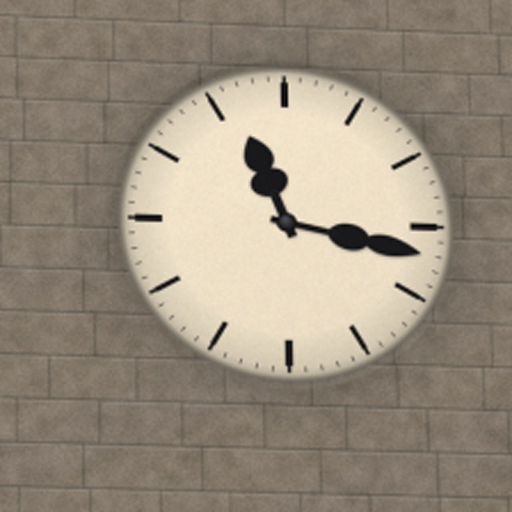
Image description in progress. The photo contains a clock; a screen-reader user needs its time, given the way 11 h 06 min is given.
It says 11 h 17 min
